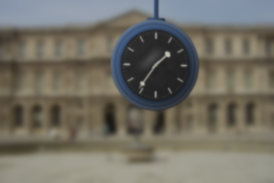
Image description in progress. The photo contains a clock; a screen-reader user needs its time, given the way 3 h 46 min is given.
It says 1 h 36 min
